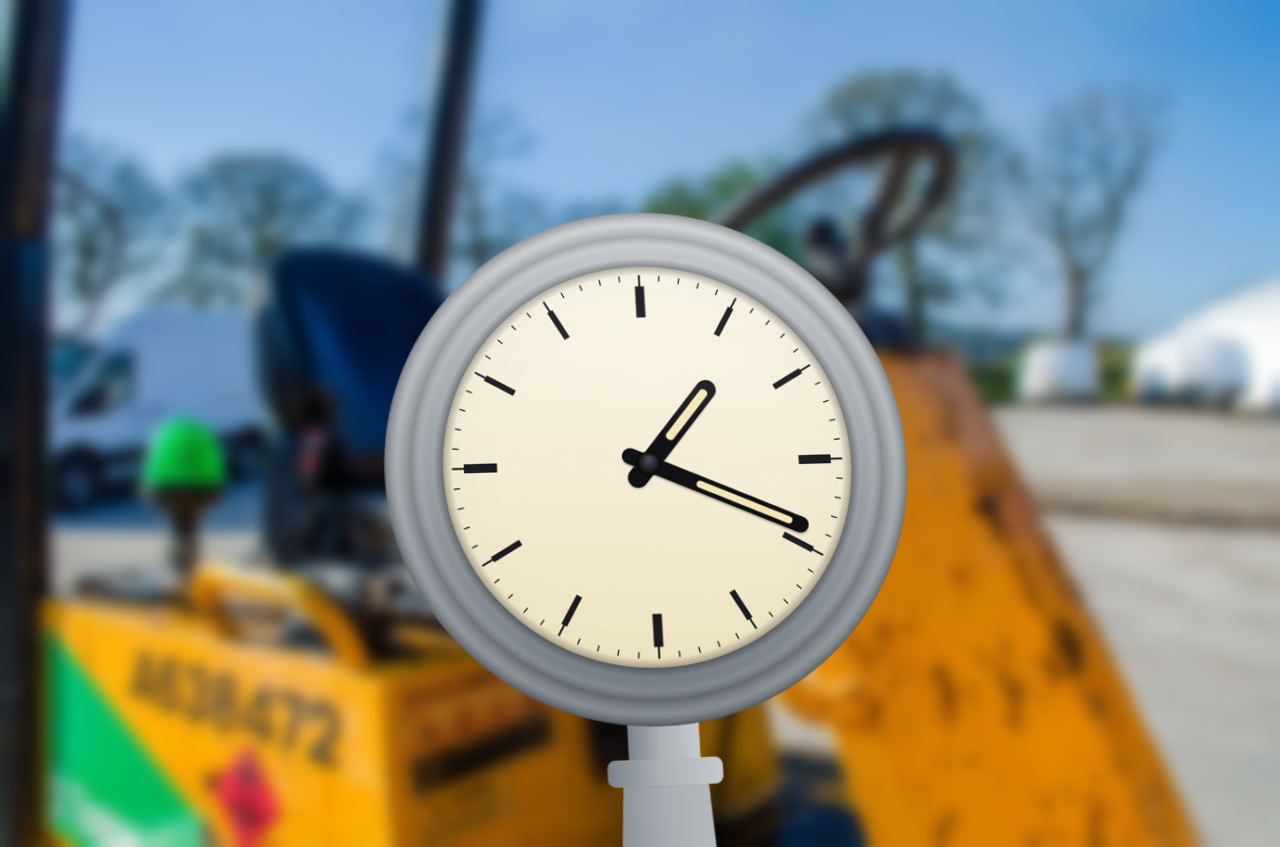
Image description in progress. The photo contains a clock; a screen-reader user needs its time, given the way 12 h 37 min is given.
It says 1 h 19 min
